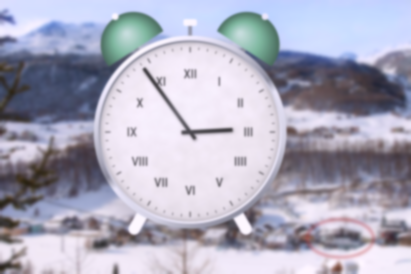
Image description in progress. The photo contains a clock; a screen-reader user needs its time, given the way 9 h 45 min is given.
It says 2 h 54 min
